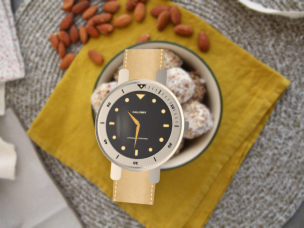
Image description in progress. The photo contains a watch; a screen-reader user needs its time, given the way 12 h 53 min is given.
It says 10 h 31 min
